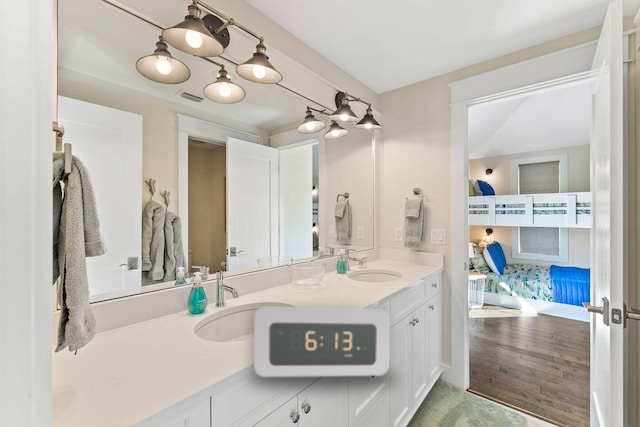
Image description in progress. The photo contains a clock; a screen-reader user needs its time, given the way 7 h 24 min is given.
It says 6 h 13 min
